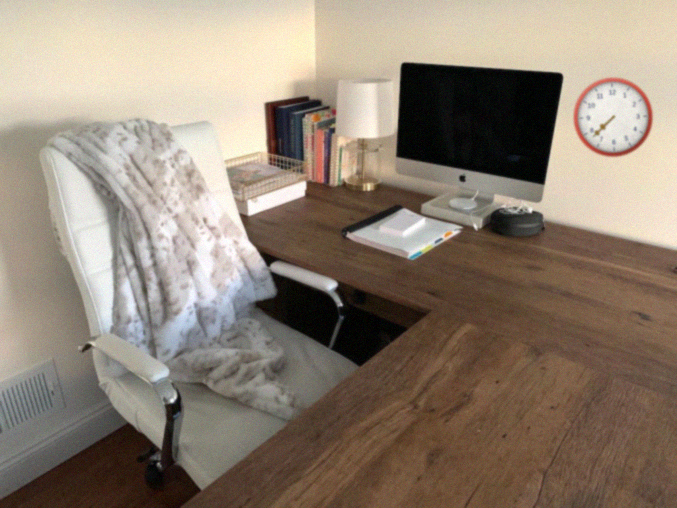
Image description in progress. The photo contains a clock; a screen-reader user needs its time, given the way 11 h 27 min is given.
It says 7 h 38 min
